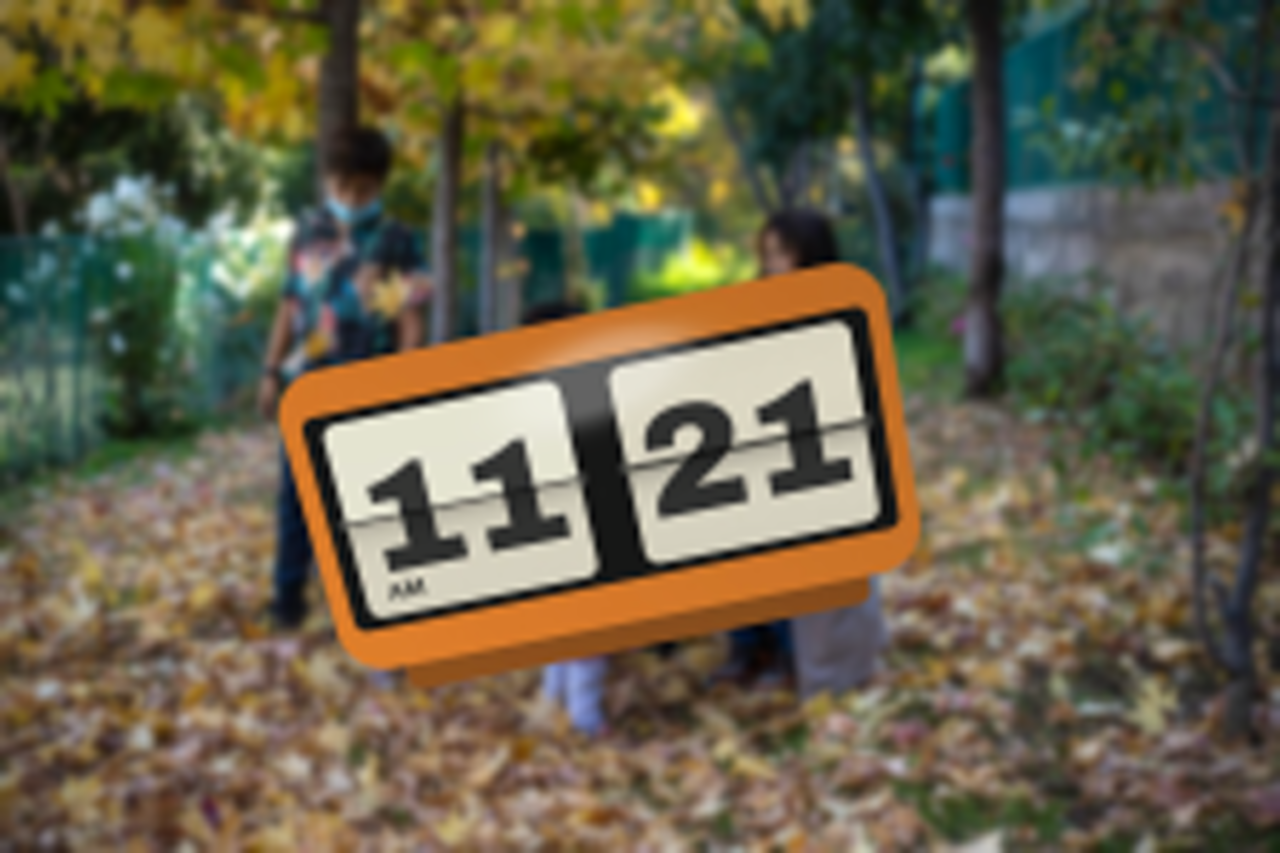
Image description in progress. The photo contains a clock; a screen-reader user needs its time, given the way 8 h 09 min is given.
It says 11 h 21 min
